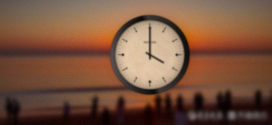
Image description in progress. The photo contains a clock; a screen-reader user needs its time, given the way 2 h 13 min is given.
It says 4 h 00 min
